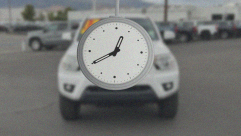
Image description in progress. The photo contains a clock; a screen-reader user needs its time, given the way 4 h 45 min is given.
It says 12 h 40 min
